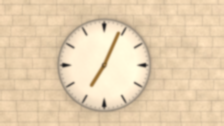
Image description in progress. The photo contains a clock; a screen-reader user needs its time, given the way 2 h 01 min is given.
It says 7 h 04 min
